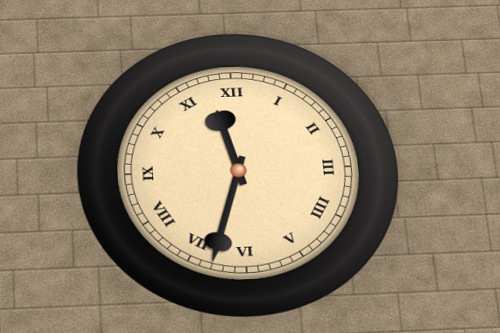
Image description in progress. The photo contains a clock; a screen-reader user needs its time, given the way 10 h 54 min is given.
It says 11 h 33 min
